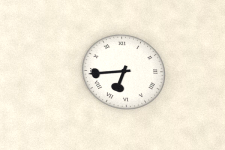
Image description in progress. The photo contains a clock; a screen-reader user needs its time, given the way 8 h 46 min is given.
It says 6 h 44 min
